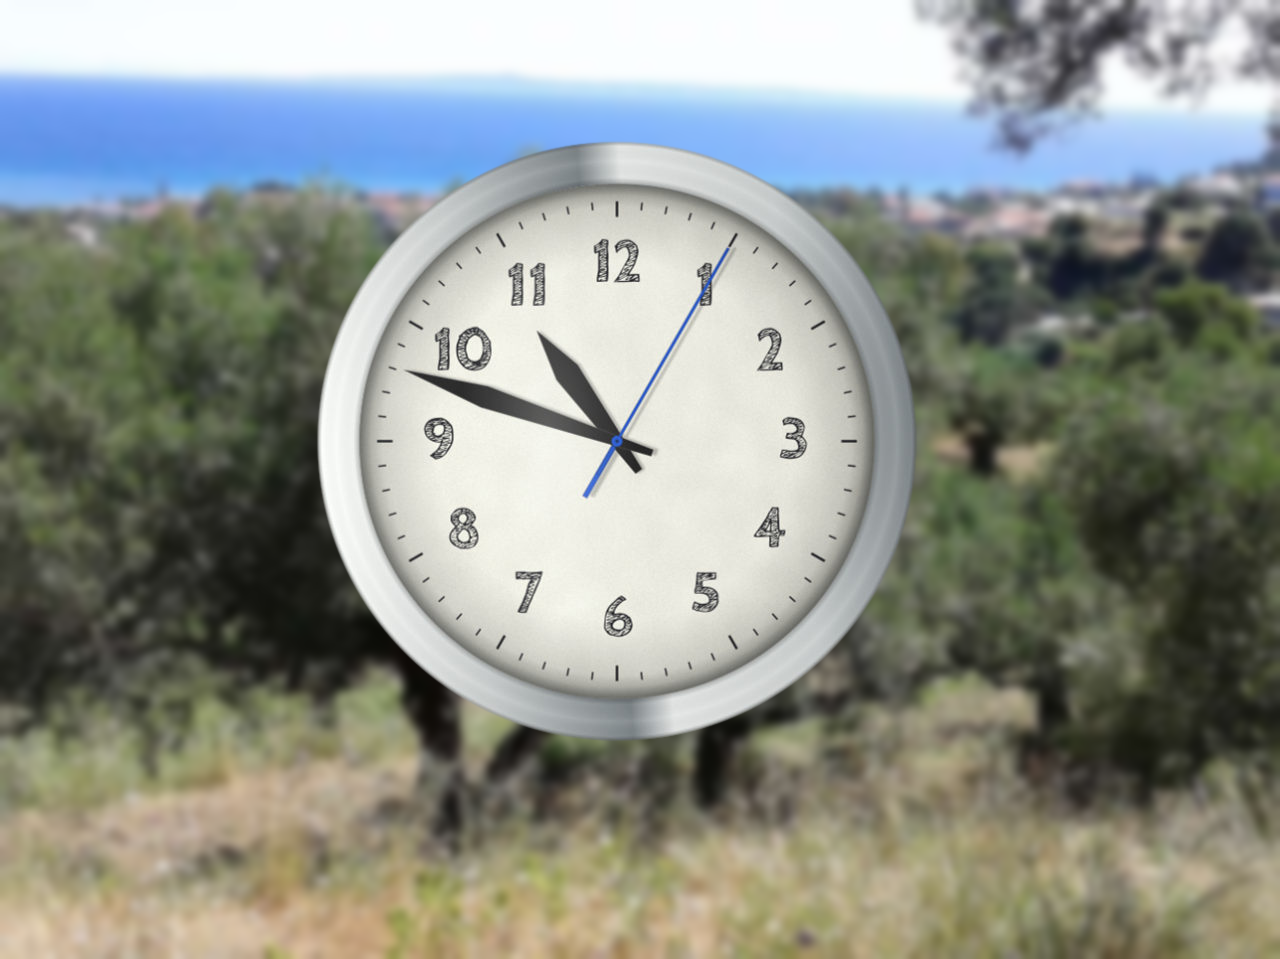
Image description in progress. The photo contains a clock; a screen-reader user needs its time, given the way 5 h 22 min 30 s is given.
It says 10 h 48 min 05 s
